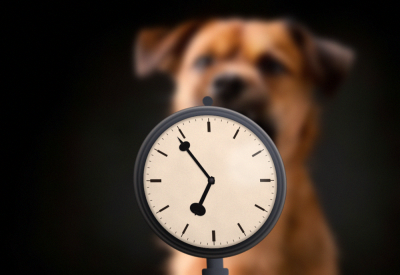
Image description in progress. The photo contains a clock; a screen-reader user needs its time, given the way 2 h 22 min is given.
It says 6 h 54 min
